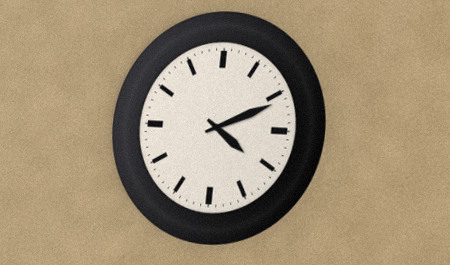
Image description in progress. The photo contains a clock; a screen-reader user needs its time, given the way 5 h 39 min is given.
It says 4 h 11 min
